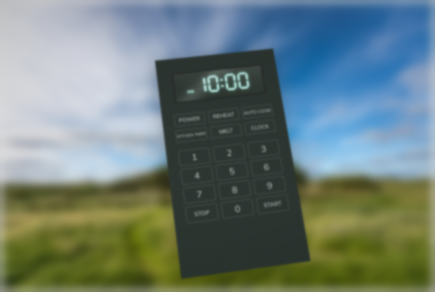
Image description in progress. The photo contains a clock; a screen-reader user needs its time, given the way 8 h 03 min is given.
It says 10 h 00 min
